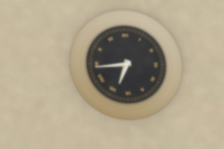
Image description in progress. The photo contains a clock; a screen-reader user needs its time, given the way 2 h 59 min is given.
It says 6 h 44 min
